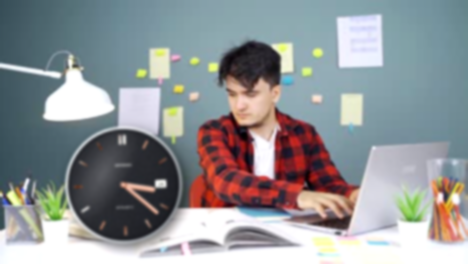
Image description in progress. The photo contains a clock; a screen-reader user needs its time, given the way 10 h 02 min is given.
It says 3 h 22 min
